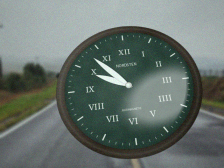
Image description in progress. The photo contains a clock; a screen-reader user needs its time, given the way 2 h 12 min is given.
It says 9 h 53 min
